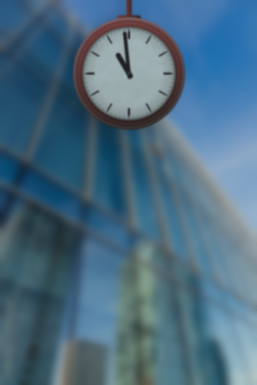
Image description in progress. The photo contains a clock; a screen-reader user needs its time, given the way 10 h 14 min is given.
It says 10 h 59 min
